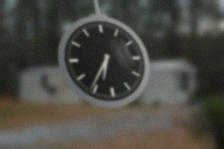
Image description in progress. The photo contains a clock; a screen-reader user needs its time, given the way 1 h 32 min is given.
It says 6 h 36 min
